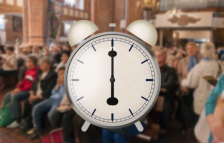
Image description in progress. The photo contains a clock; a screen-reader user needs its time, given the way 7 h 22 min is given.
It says 6 h 00 min
